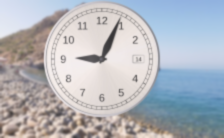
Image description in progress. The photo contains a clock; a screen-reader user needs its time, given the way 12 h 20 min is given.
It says 9 h 04 min
